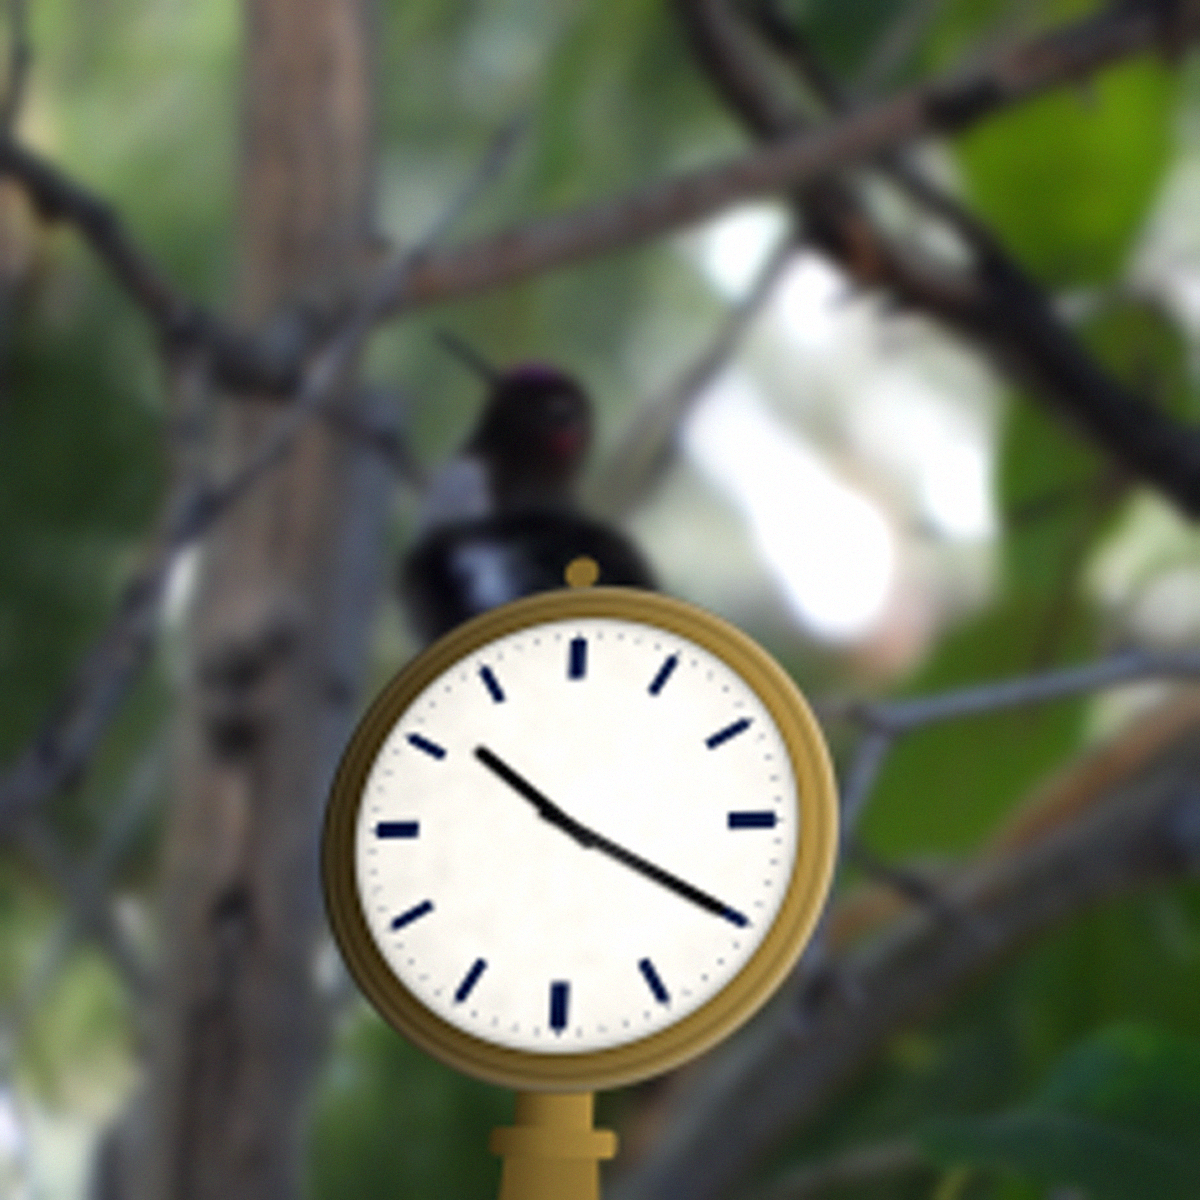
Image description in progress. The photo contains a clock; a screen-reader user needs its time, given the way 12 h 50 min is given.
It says 10 h 20 min
